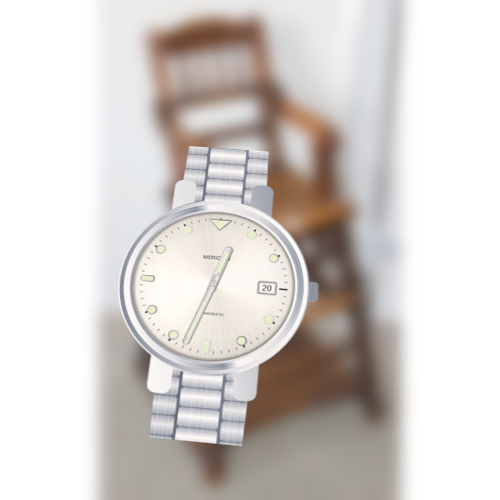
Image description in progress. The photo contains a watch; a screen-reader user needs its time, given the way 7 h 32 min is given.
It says 12 h 33 min
